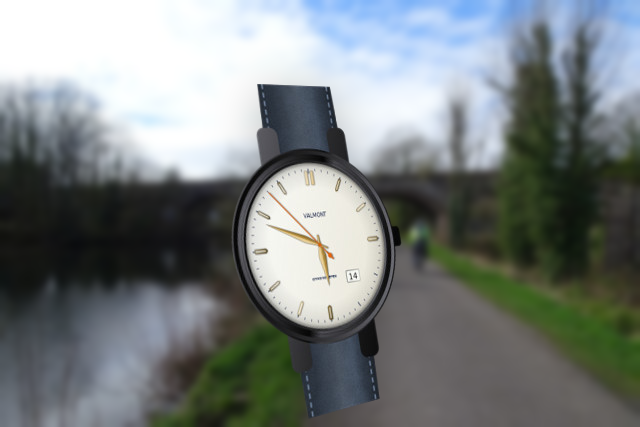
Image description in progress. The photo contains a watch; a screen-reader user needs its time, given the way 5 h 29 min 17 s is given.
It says 5 h 48 min 53 s
